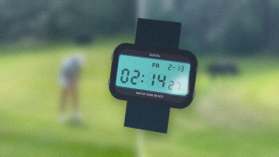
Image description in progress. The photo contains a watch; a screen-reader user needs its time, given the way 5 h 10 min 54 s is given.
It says 2 h 14 min 27 s
